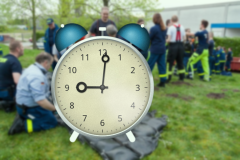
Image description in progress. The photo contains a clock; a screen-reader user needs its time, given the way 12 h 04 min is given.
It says 9 h 01 min
